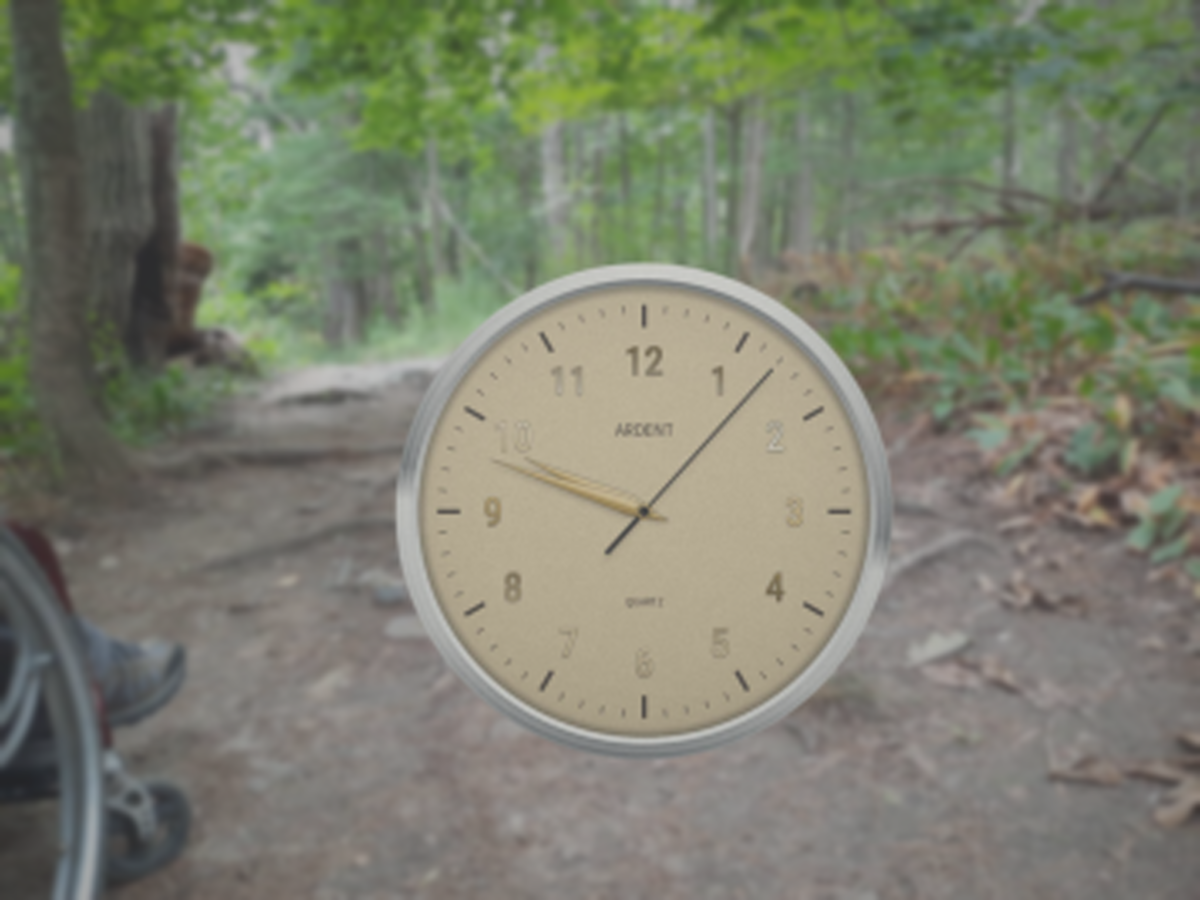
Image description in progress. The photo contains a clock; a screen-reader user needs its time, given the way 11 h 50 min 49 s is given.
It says 9 h 48 min 07 s
